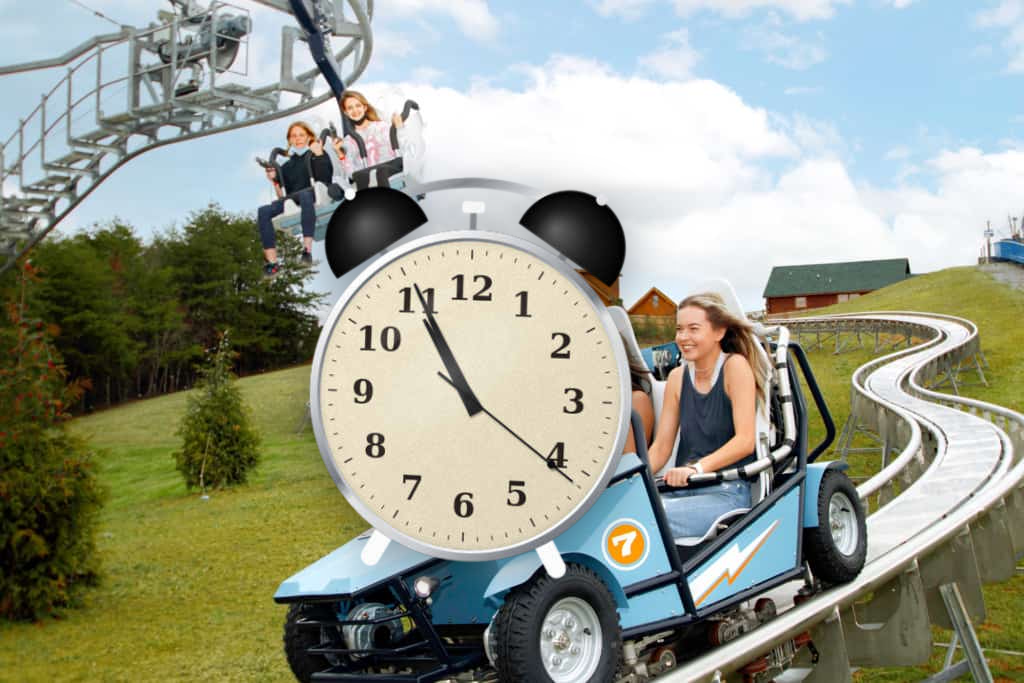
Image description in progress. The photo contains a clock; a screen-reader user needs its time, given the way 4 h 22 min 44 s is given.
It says 10 h 55 min 21 s
